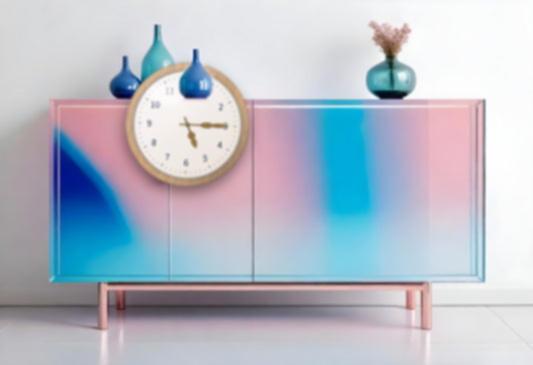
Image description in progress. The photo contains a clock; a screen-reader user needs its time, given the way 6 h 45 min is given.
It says 5 h 15 min
